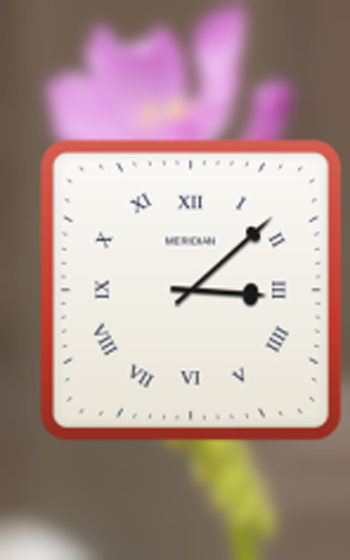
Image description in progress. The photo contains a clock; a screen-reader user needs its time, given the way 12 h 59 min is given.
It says 3 h 08 min
